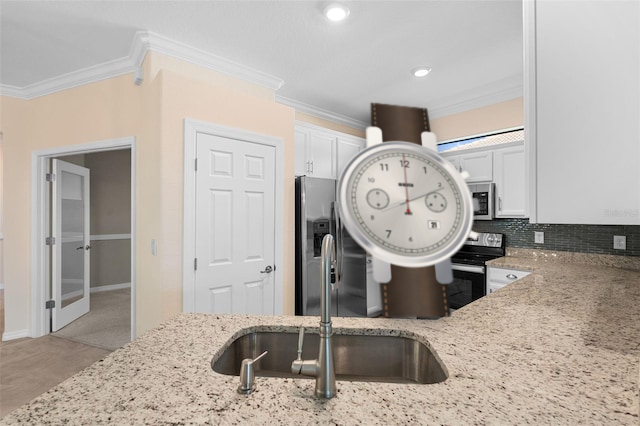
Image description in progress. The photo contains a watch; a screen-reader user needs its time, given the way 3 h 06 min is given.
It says 8 h 11 min
